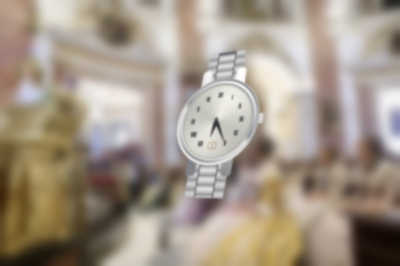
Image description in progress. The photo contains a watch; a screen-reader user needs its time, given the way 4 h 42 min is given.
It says 6 h 25 min
